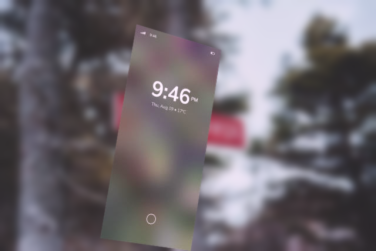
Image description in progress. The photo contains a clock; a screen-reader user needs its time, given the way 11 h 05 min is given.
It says 9 h 46 min
